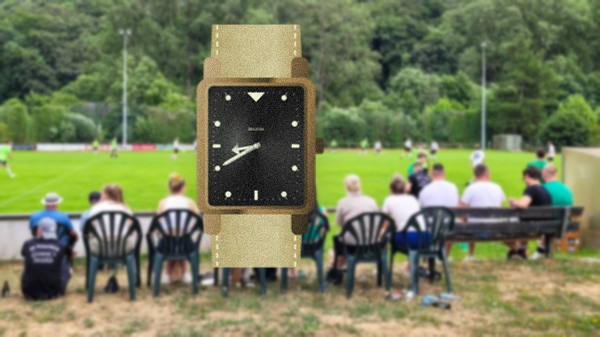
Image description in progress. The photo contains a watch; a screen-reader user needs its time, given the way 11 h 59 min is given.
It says 8 h 40 min
